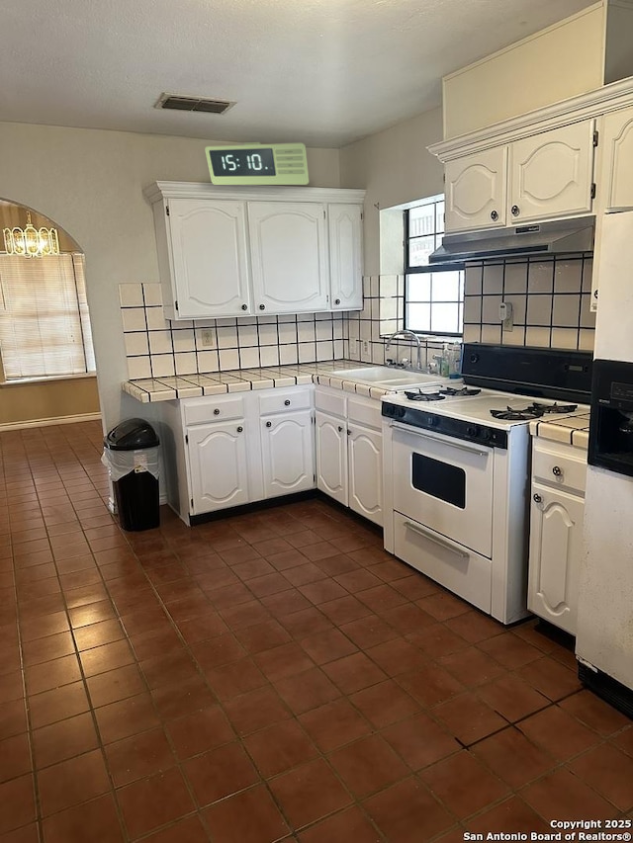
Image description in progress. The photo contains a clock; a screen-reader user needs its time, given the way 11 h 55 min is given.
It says 15 h 10 min
